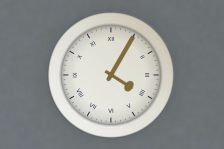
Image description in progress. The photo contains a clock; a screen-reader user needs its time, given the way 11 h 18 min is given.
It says 4 h 05 min
